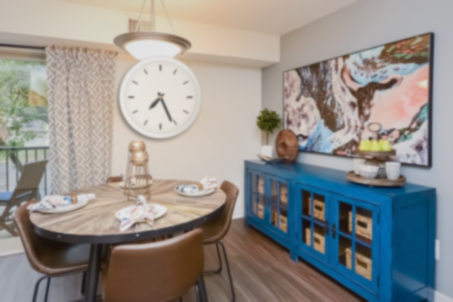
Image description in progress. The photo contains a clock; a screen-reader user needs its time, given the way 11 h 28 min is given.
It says 7 h 26 min
